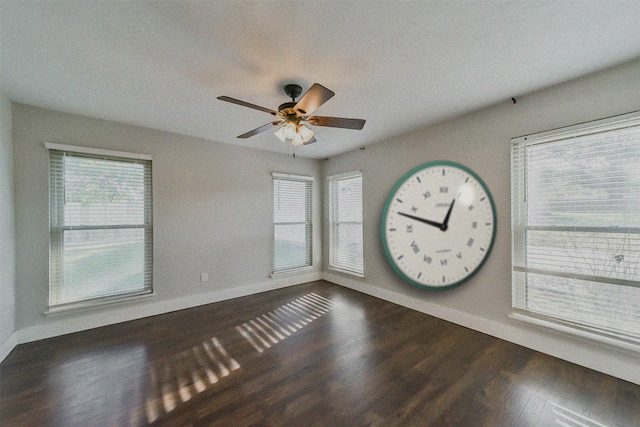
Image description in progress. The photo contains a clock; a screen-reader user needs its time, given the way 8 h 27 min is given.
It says 12 h 48 min
